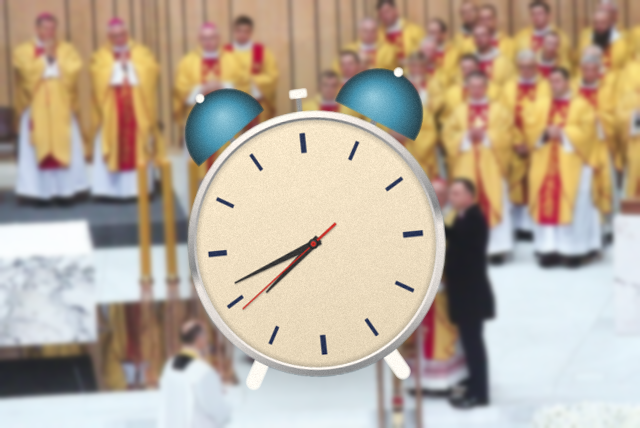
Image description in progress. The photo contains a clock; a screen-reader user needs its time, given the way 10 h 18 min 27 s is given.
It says 7 h 41 min 39 s
